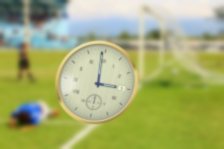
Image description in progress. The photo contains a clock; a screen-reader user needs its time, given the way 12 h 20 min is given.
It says 2 h 59 min
